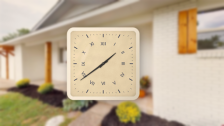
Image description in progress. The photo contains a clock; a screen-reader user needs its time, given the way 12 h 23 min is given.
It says 1 h 39 min
